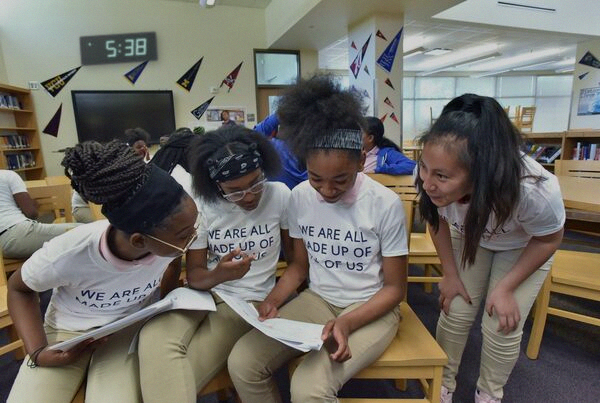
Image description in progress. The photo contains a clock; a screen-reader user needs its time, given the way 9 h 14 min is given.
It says 5 h 38 min
